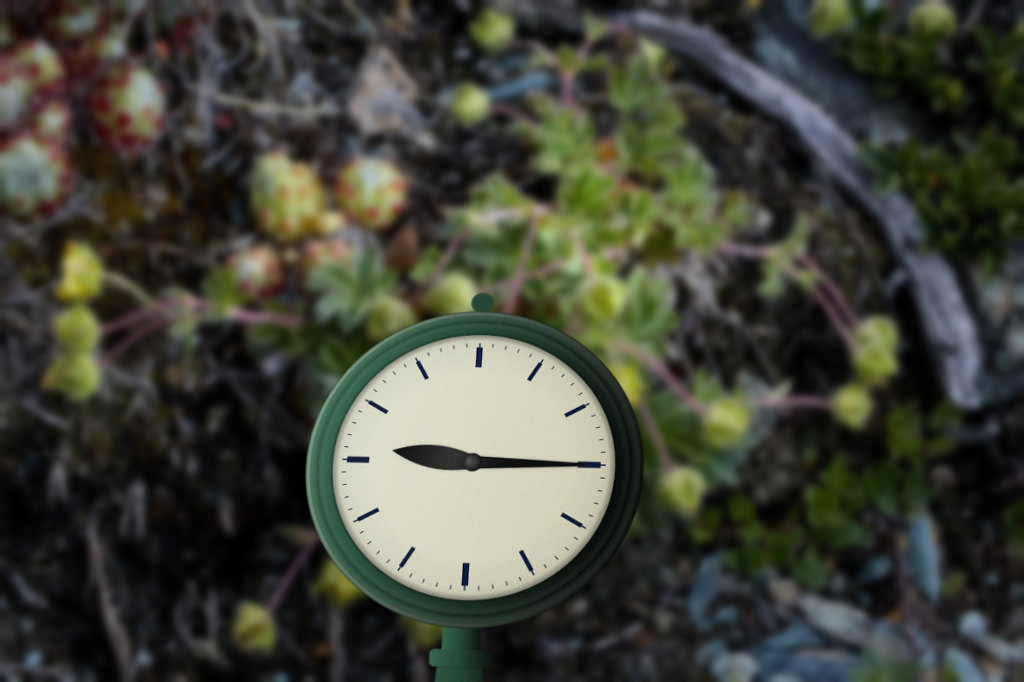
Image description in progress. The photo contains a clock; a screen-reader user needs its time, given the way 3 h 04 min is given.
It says 9 h 15 min
